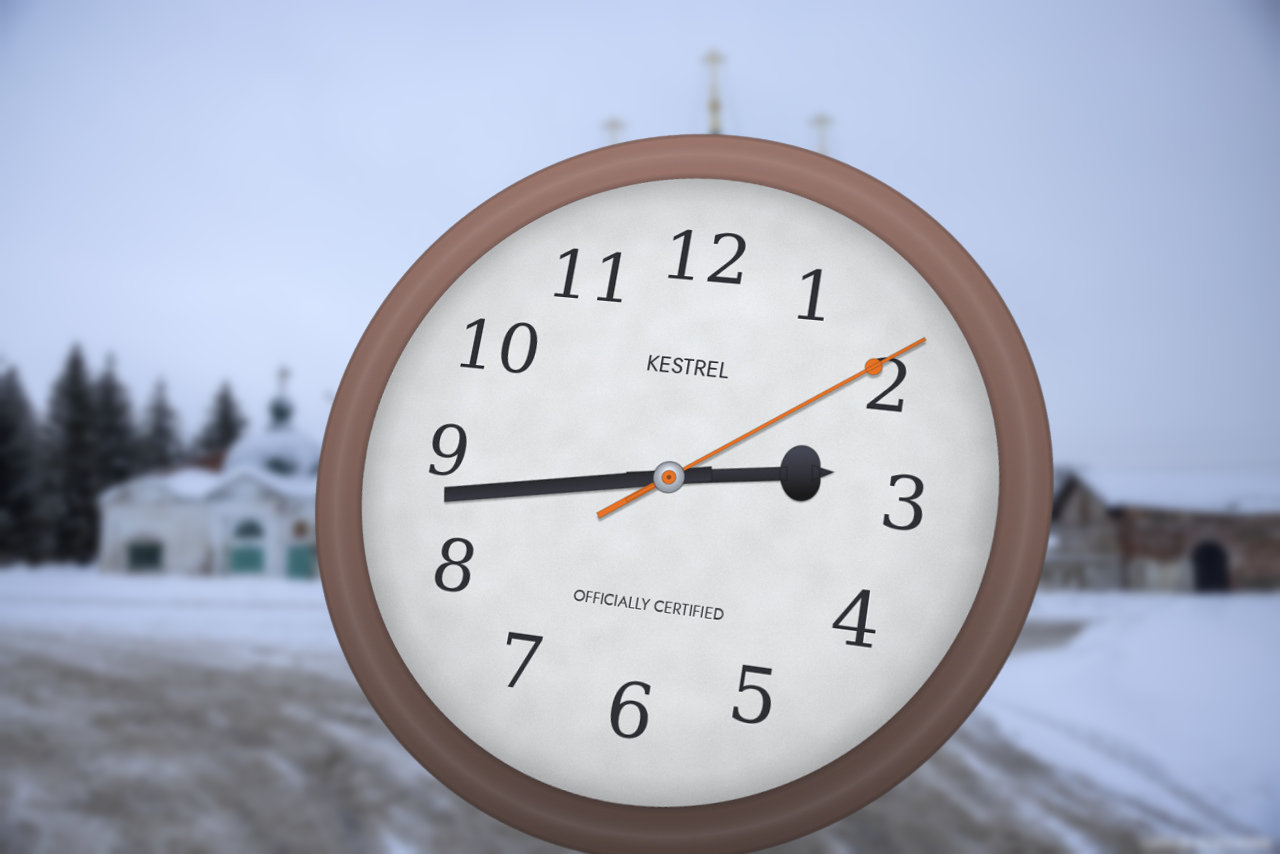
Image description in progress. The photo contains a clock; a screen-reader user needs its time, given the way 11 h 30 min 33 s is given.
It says 2 h 43 min 09 s
